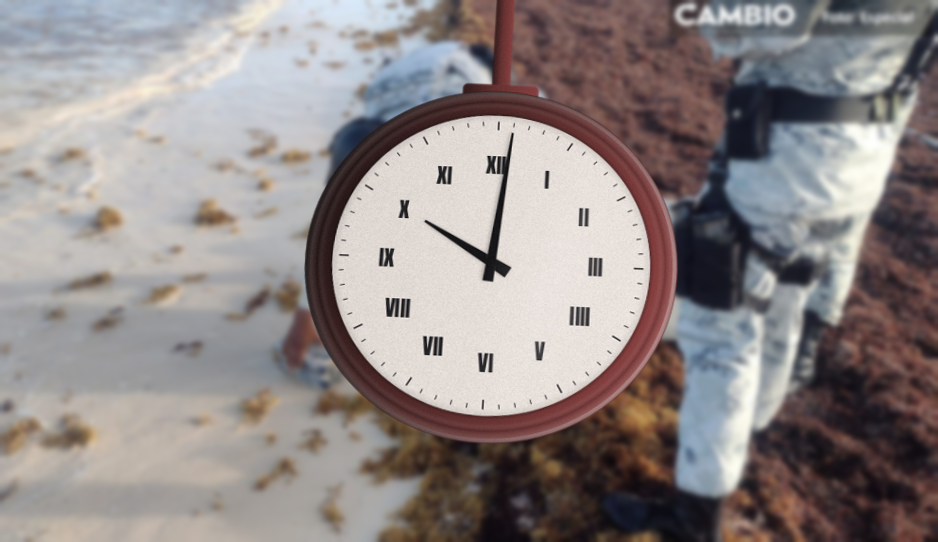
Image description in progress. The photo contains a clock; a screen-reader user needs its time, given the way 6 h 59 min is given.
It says 10 h 01 min
